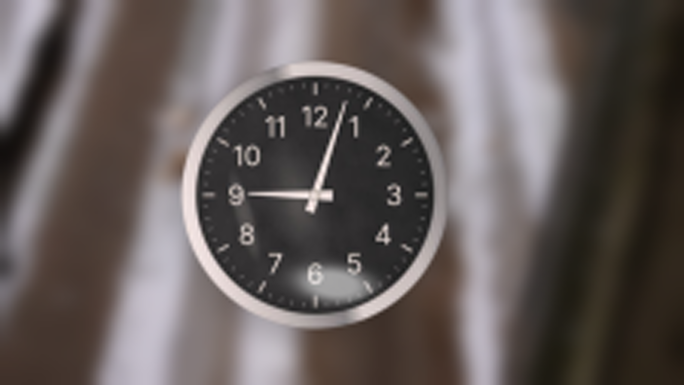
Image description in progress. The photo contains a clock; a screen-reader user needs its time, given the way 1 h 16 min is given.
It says 9 h 03 min
